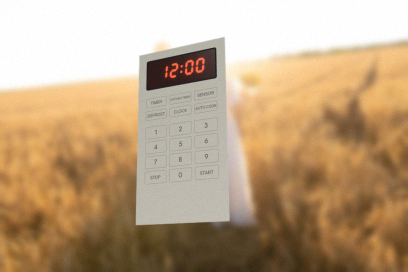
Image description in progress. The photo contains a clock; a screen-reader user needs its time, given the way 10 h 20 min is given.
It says 12 h 00 min
